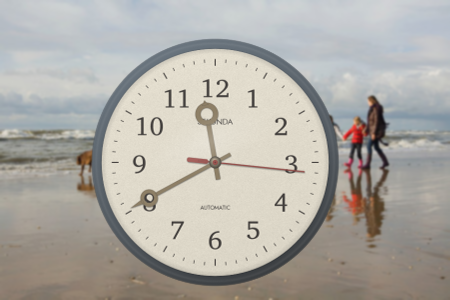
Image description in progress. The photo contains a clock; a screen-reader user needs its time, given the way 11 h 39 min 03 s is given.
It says 11 h 40 min 16 s
